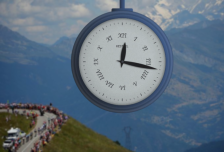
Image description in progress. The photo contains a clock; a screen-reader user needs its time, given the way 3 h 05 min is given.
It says 12 h 17 min
